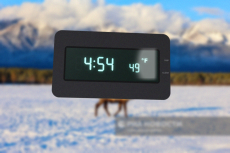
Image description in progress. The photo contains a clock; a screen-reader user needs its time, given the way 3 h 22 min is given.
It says 4 h 54 min
